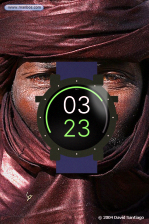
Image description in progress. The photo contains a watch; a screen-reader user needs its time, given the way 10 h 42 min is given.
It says 3 h 23 min
